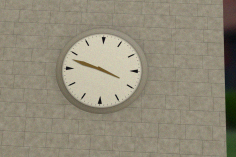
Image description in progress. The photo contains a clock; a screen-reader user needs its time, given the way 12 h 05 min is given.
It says 3 h 48 min
